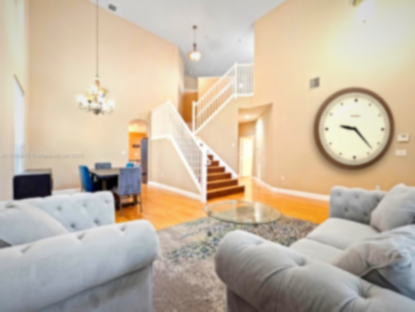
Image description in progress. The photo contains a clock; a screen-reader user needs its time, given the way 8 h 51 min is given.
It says 9 h 23 min
